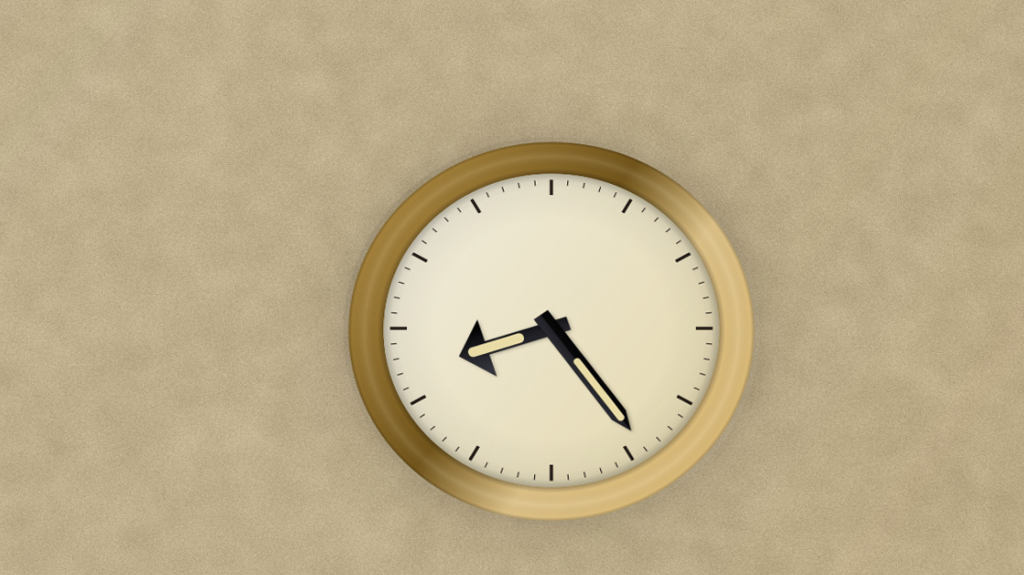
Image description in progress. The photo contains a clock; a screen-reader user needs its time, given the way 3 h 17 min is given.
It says 8 h 24 min
